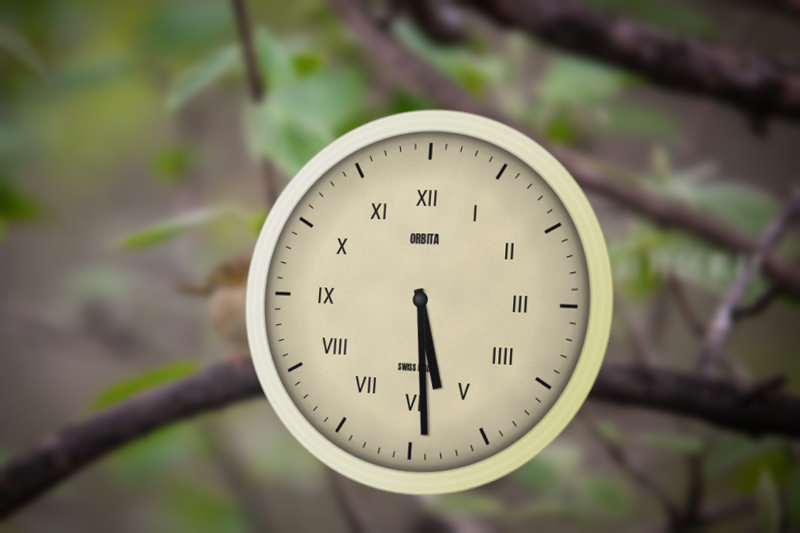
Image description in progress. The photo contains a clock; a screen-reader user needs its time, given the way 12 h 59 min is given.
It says 5 h 29 min
